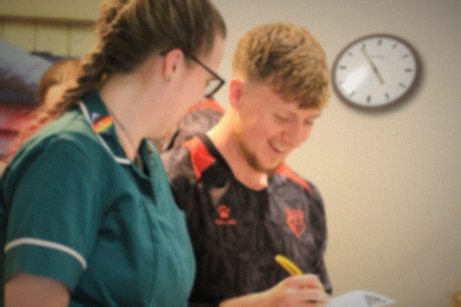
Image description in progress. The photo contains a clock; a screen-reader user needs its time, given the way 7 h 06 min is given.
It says 4 h 54 min
